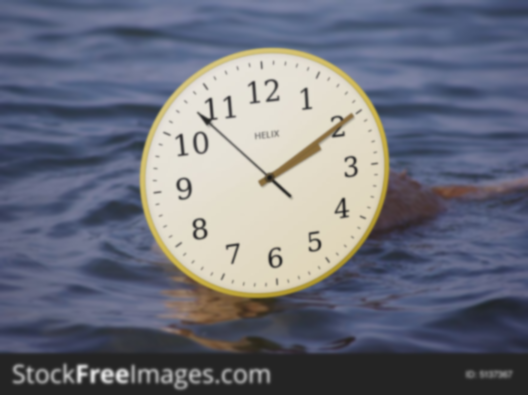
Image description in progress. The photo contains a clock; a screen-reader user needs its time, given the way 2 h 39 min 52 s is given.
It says 2 h 09 min 53 s
